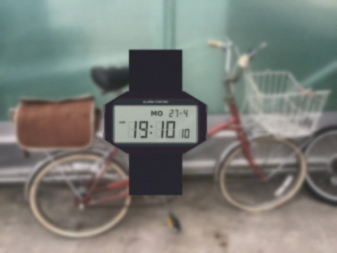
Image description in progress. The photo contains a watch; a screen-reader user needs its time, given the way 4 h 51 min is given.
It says 19 h 10 min
